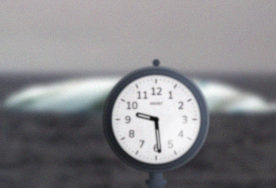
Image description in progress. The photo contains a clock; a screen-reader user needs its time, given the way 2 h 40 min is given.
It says 9 h 29 min
